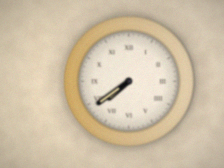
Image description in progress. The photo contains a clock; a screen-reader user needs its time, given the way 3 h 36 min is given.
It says 7 h 39 min
